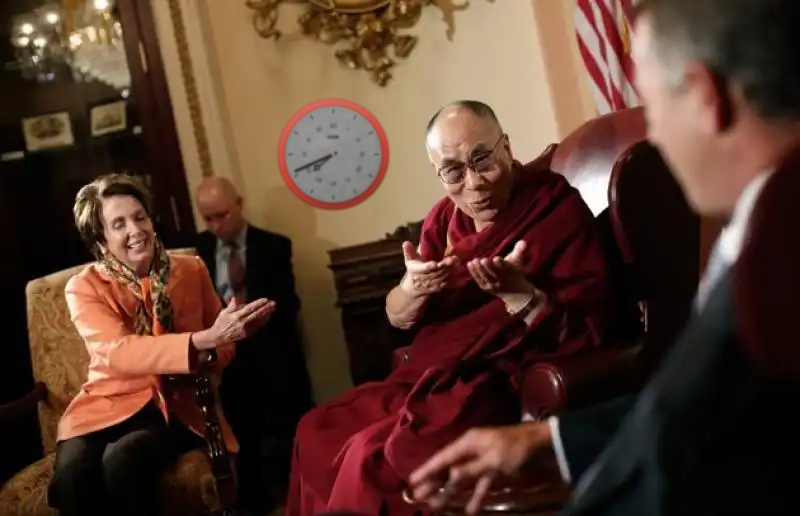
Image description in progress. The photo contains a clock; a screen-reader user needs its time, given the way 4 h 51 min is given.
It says 7 h 41 min
